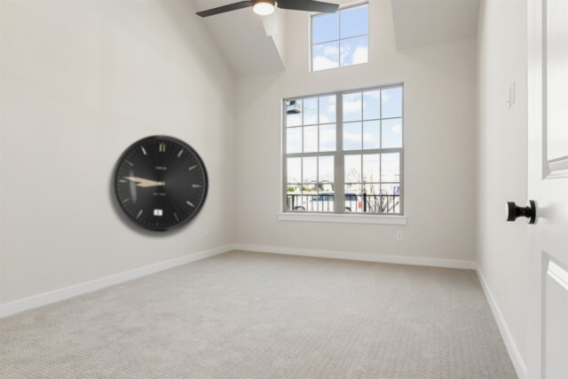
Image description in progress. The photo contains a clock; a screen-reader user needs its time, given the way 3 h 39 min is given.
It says 8 h 46 min
